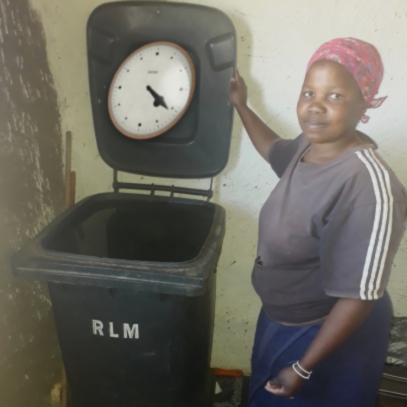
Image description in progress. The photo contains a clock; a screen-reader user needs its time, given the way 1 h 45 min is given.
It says 4 h 21 min
